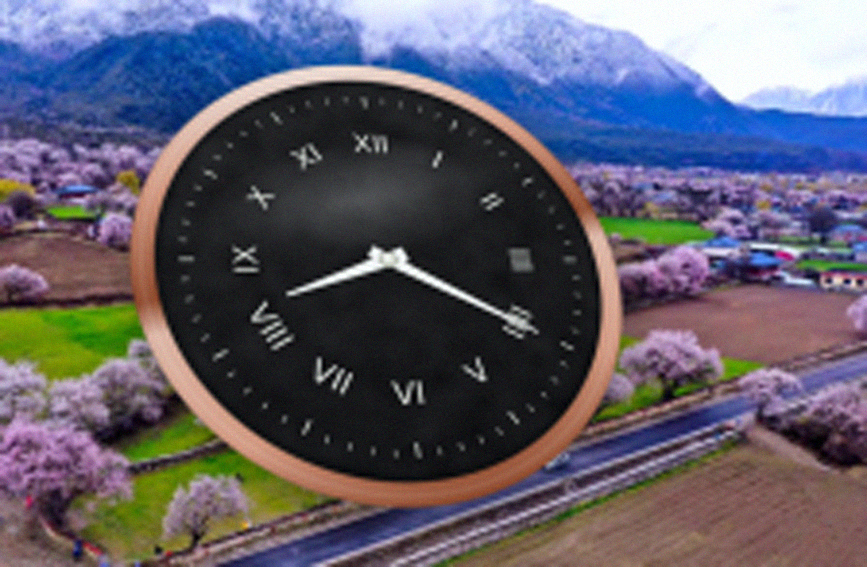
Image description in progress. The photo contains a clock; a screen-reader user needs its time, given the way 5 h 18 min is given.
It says 8 h 20 min
